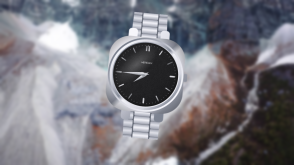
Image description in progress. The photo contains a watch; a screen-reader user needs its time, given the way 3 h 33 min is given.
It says 7 h 45 min
